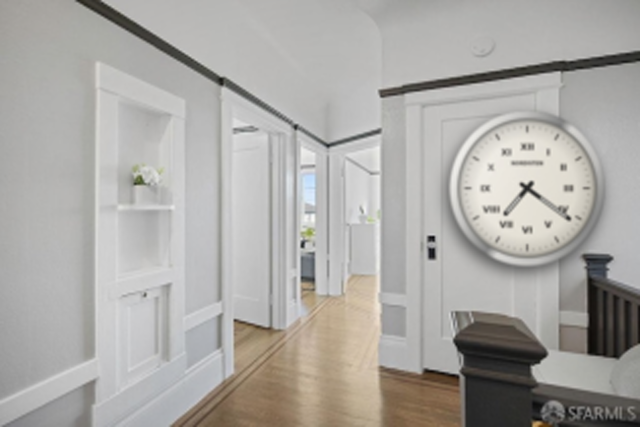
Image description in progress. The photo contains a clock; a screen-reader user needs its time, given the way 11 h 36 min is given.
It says 7 h 21 min
